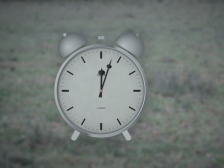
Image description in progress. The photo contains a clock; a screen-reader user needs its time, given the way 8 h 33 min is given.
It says 12 h 03 min
